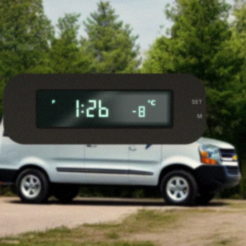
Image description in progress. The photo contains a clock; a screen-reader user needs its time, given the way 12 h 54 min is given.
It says 1 h 26 min
